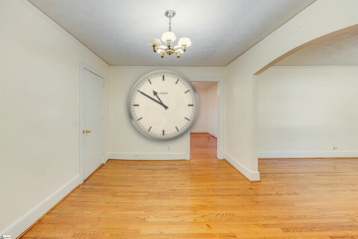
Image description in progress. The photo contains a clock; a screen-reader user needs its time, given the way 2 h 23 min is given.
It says 10 h 50 min
